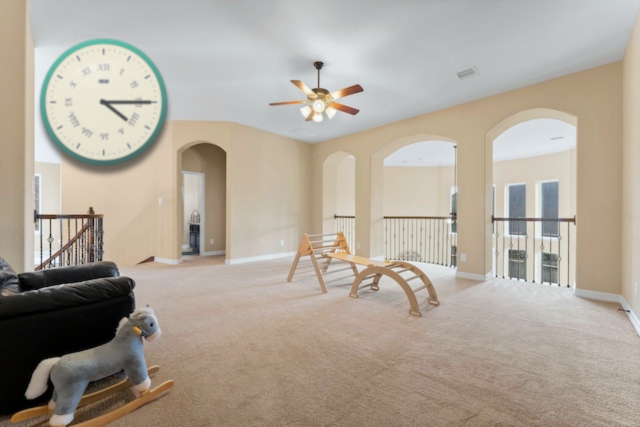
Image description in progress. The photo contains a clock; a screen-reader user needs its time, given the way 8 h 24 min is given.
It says 4 h 15 min
